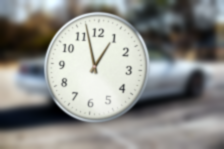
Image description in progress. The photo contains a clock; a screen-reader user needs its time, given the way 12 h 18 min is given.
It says 12 h 57 min
